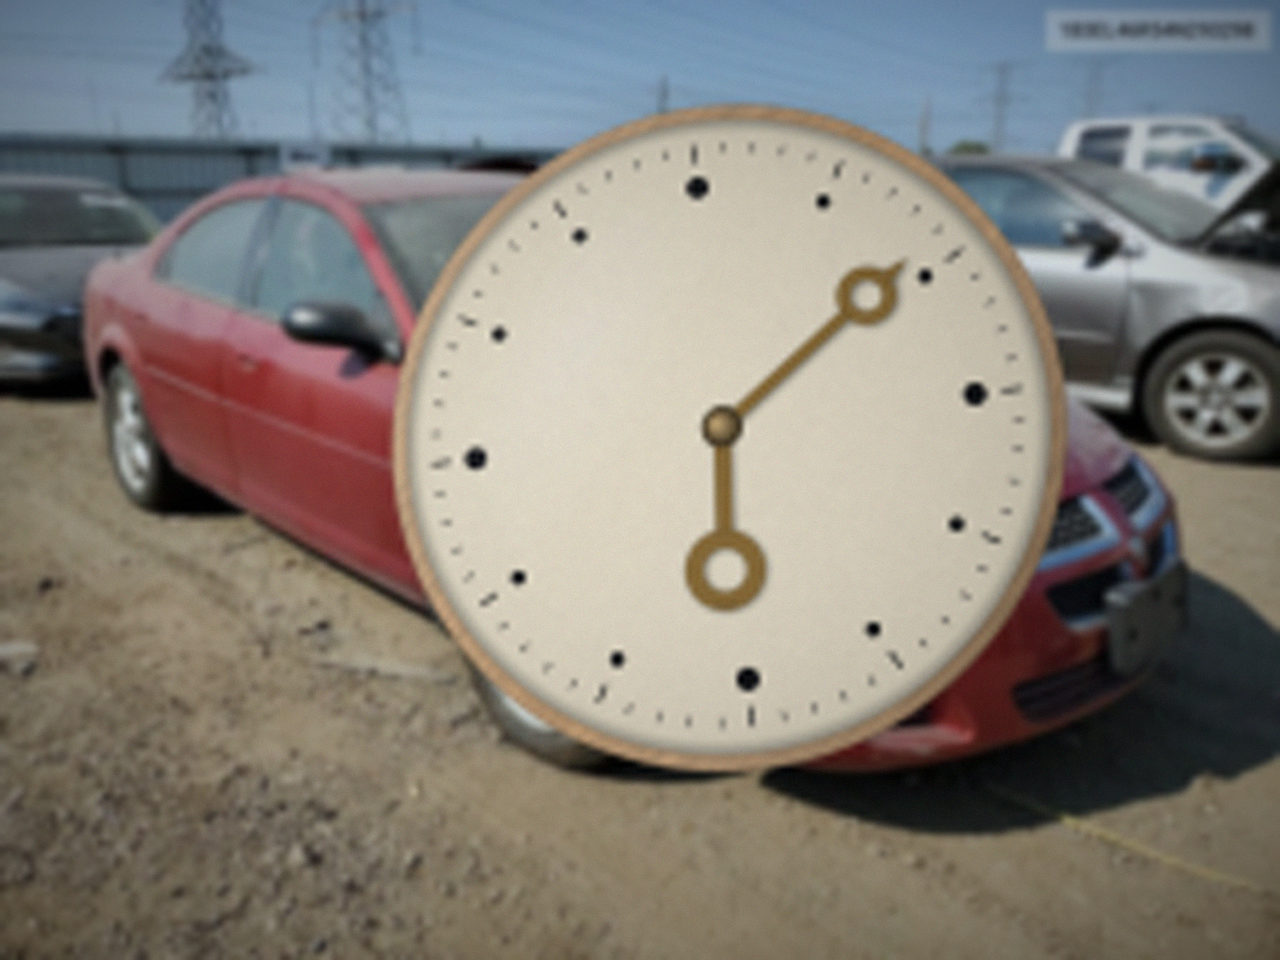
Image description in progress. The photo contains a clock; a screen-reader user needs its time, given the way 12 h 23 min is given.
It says 6 h 09 min
